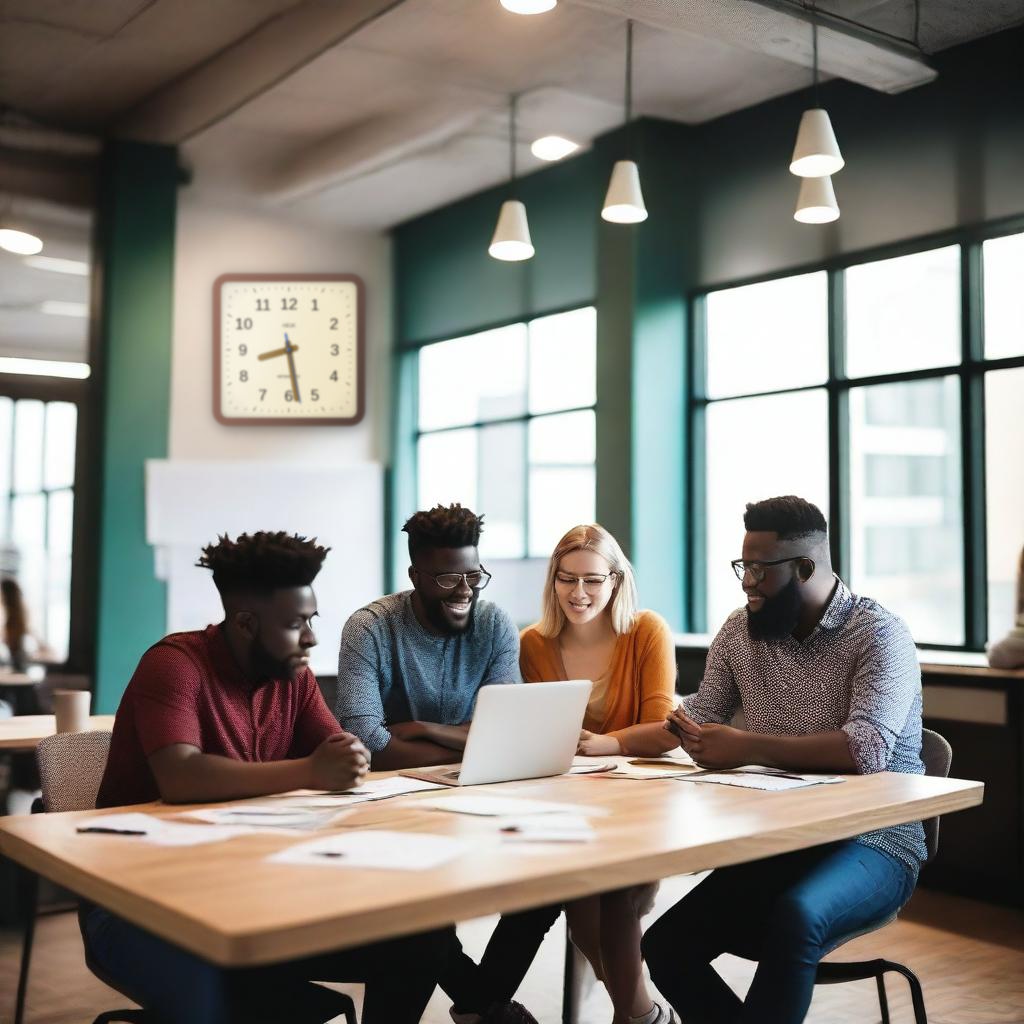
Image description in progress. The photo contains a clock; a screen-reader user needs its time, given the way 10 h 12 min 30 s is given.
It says 8 h 28 min 28 s
